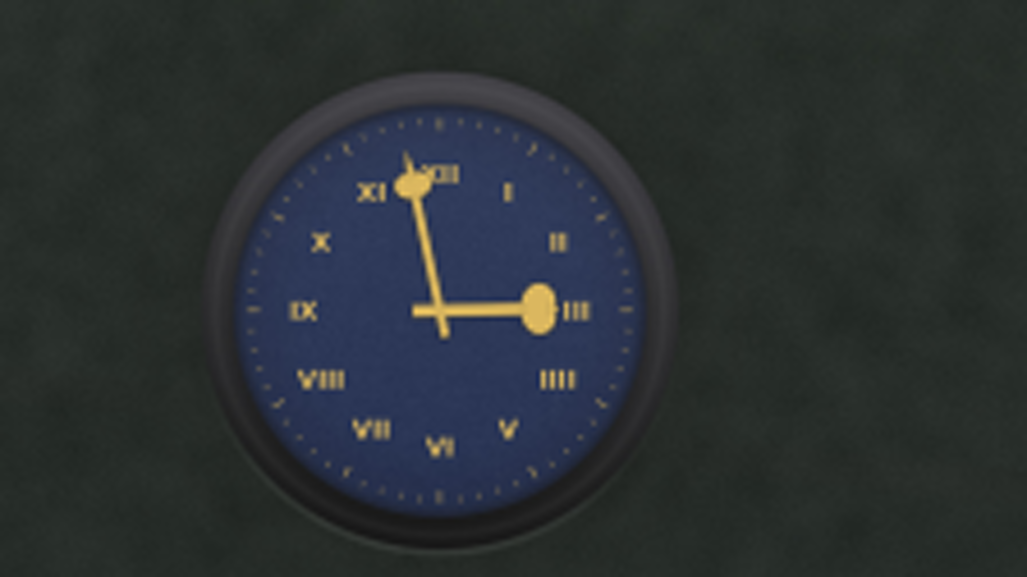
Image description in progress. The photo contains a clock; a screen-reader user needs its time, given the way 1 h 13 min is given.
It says 2 h 58 min
